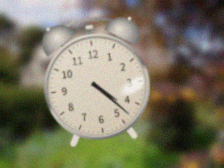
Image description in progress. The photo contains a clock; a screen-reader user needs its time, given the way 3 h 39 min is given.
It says 4 h 23 min
